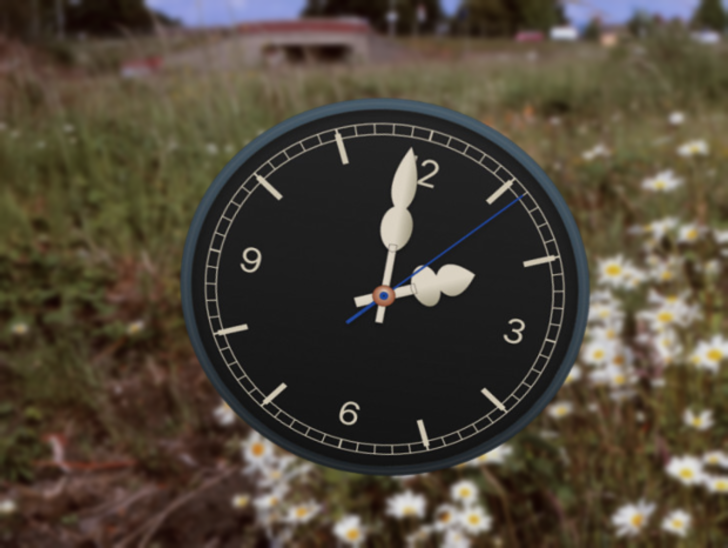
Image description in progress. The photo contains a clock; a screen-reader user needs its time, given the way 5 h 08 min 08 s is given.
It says 1 h 59 min 06 s
